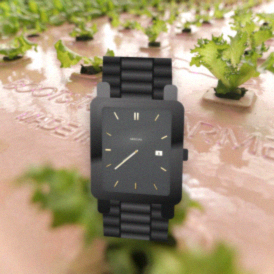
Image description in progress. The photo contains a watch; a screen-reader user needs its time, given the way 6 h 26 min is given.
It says 7 h 38 min
